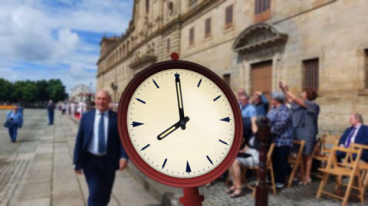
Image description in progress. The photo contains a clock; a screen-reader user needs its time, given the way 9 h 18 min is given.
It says 8 h 00 min
